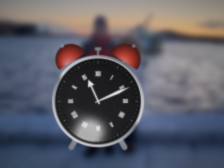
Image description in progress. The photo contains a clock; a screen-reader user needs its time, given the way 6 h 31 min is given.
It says 11 h 11 min
